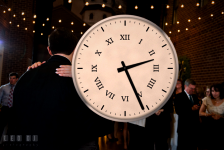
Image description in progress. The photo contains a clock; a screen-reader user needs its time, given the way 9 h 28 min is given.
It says 2 h 26 min
